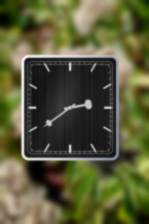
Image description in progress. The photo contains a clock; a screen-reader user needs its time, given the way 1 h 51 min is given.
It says 2 h 39 min
